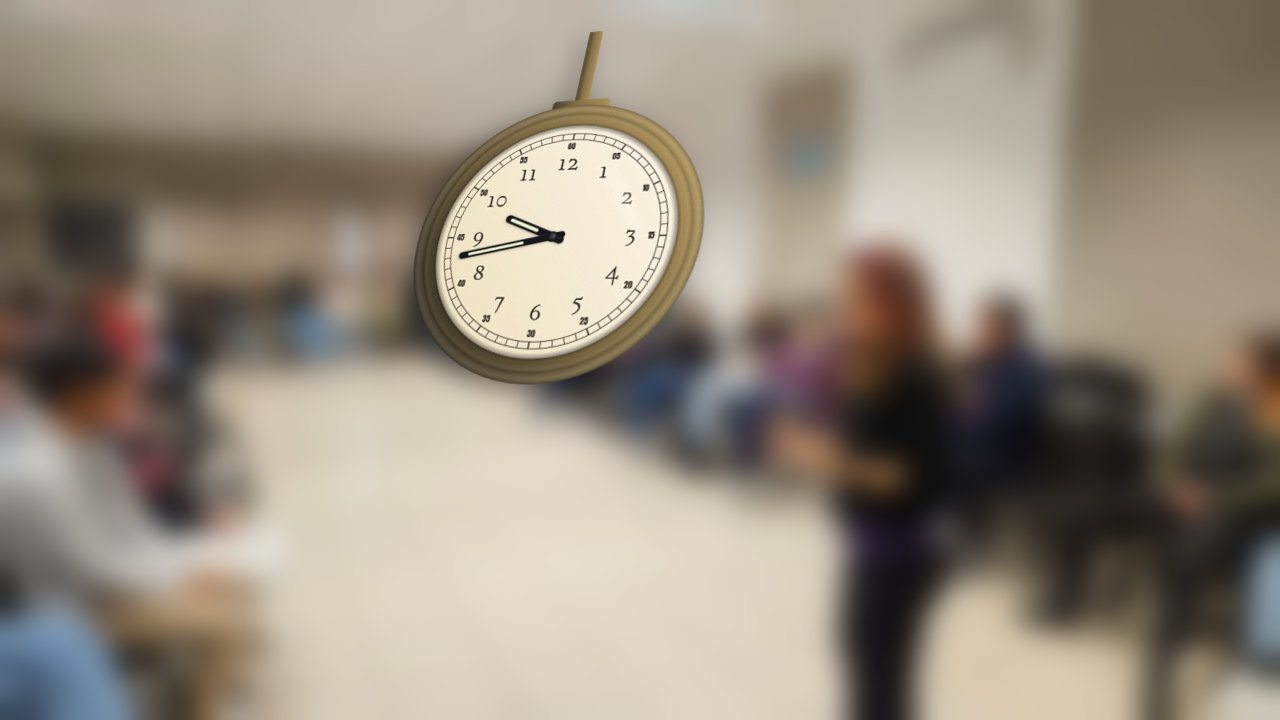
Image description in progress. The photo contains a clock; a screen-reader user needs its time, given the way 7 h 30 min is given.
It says 9 h 43 min
